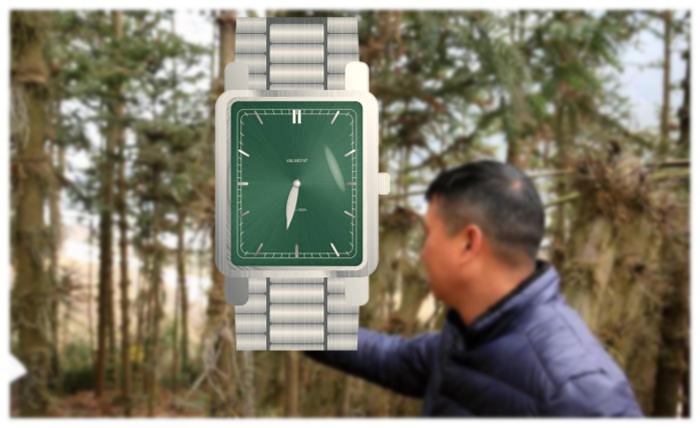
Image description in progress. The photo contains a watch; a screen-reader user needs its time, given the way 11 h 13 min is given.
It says 6 h 32 min
